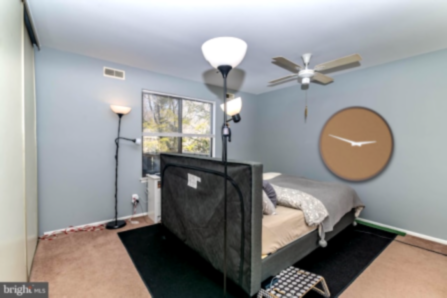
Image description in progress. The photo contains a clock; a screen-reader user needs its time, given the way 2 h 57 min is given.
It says 2 h 48 min
